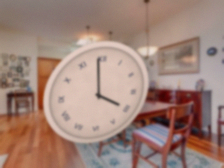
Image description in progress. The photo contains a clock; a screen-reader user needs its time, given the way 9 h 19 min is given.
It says 3 h 59 min
